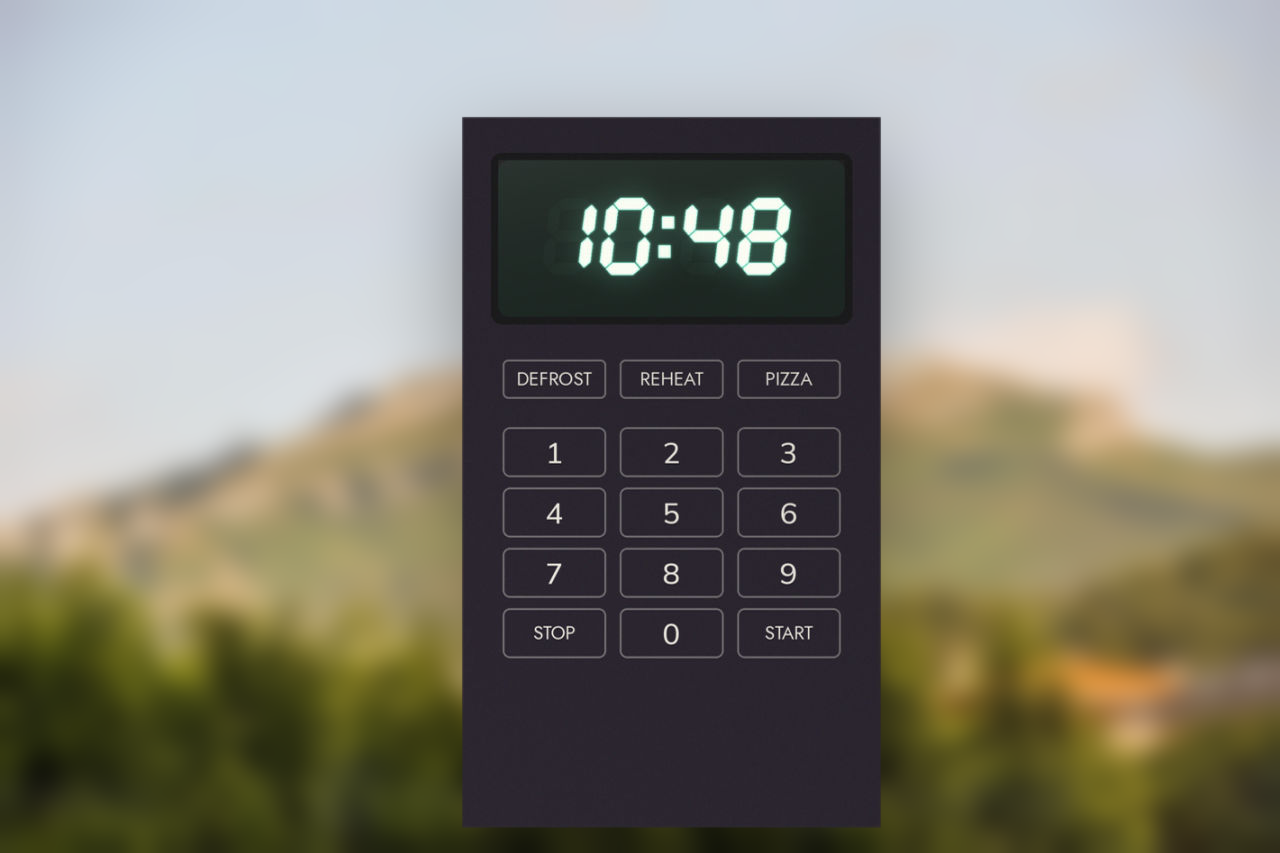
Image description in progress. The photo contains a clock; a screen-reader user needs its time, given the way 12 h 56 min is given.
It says 10 h 48 min
